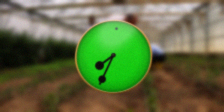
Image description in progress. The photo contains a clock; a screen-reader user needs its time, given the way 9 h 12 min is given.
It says 7 h 33 min
